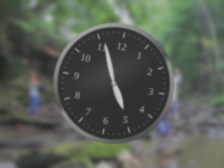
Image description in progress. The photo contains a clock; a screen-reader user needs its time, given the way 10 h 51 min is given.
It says 4 h 56 min
